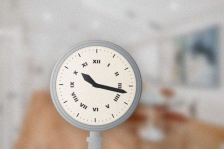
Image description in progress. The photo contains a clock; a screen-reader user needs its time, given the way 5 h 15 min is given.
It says 10 h 17 min
